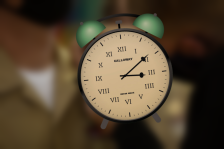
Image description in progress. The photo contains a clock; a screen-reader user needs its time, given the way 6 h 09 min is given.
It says 3 h 09 min
